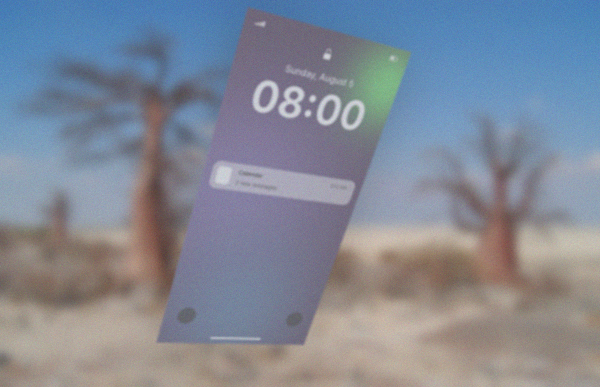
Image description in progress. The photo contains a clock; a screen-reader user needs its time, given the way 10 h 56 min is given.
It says 8 h 00 min
